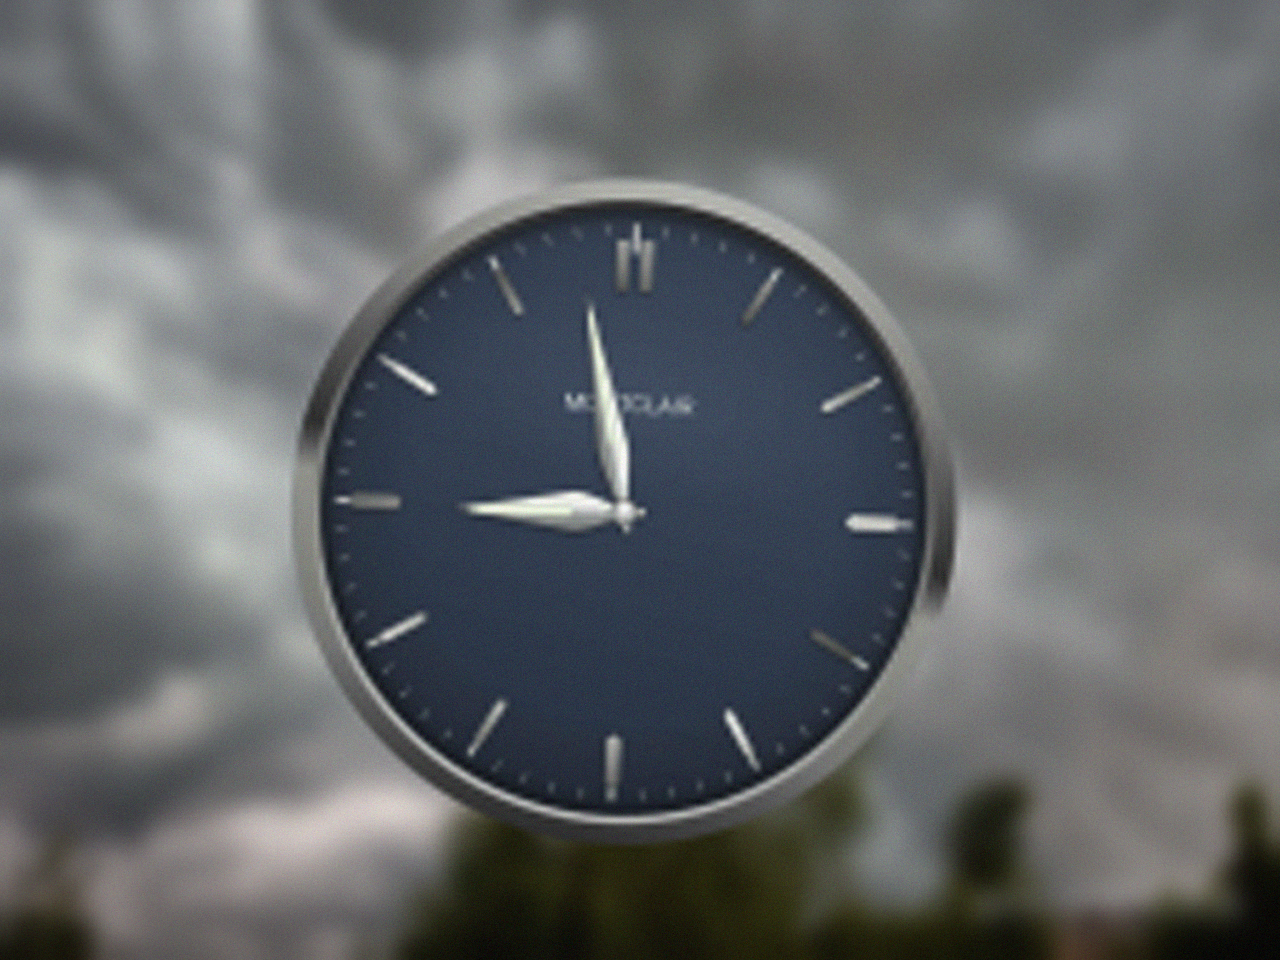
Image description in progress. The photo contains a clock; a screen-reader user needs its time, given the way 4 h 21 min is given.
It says 8 h 58 min
